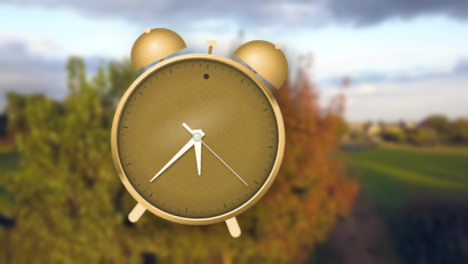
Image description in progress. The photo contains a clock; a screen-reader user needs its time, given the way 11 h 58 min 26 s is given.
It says 5 h 36 min 21 s
